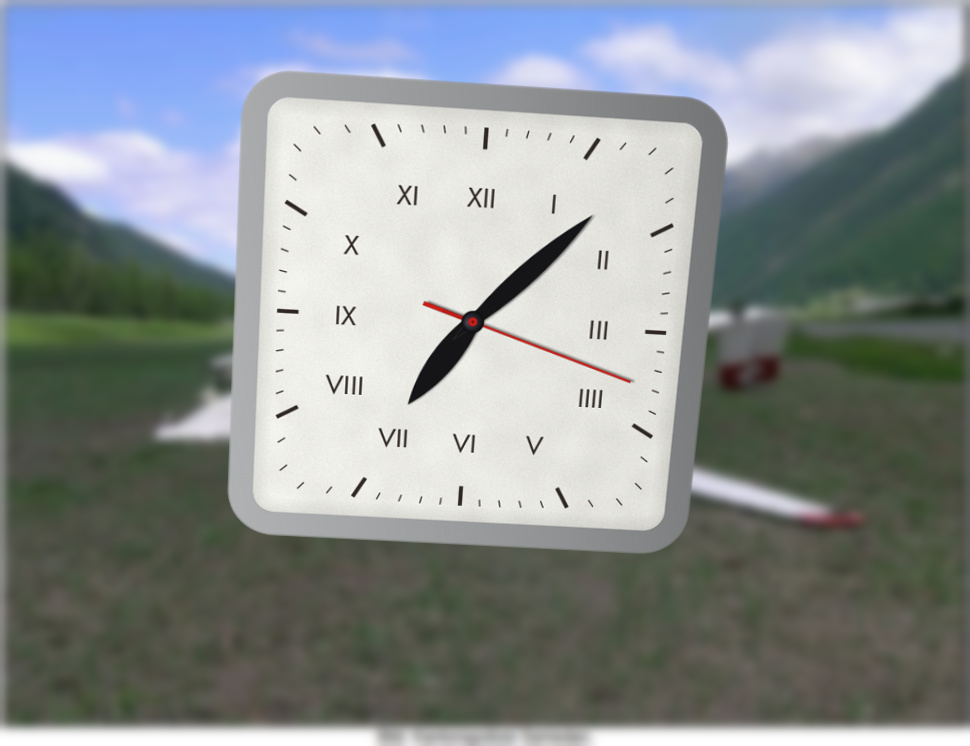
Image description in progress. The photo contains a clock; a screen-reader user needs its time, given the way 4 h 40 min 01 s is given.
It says 7 h 07 min 18 s
